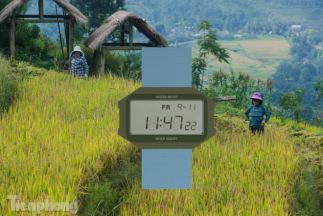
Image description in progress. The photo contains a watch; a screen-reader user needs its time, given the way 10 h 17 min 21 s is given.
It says 11 h 47 min 22 s
